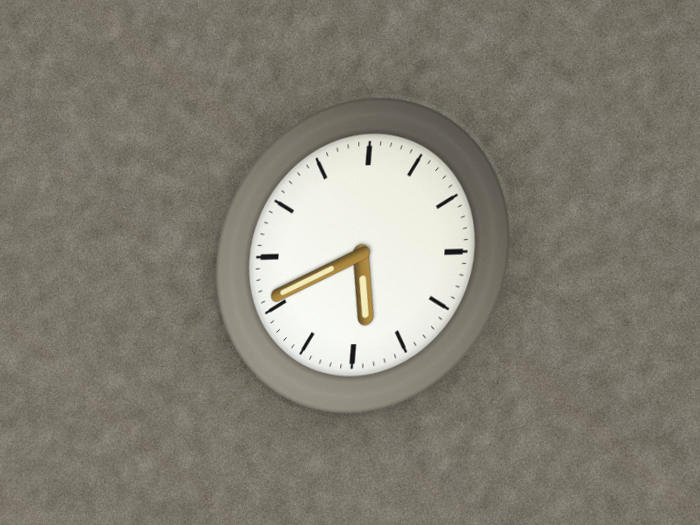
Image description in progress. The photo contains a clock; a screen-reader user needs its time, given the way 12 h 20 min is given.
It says 5 h 41 min
